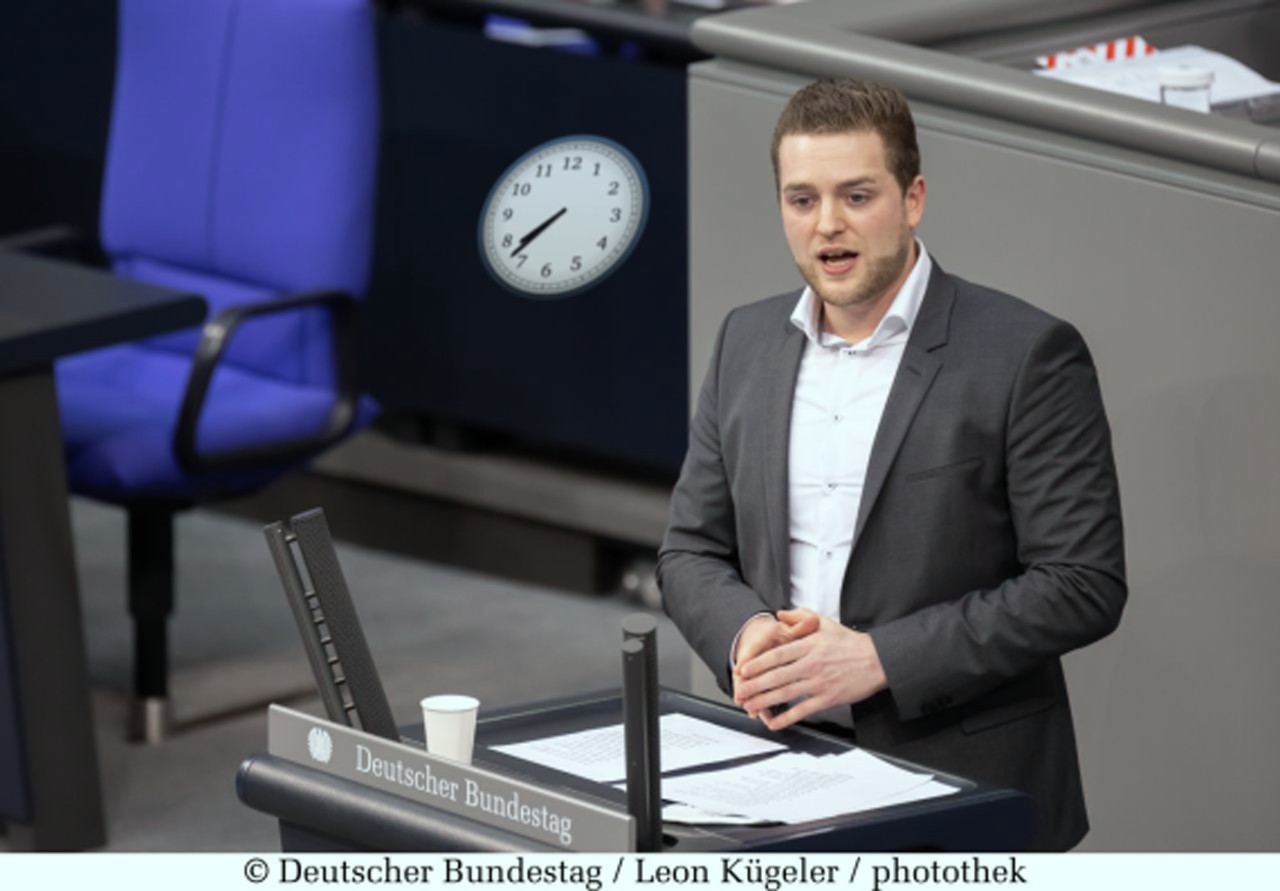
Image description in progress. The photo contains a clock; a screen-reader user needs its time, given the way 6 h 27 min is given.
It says 7 h 37 min
